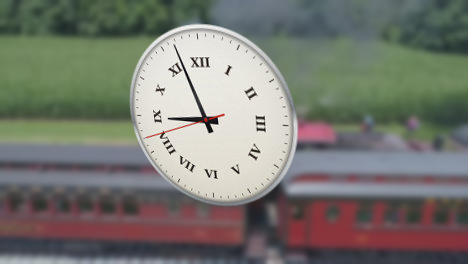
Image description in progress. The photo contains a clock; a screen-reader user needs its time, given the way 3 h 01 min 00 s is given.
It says 8 h 56 min 42 s
